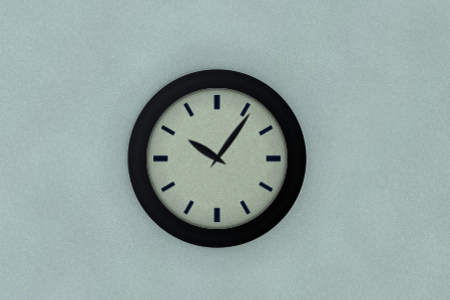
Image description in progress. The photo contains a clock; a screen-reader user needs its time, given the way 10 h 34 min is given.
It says 10 h 06 min
